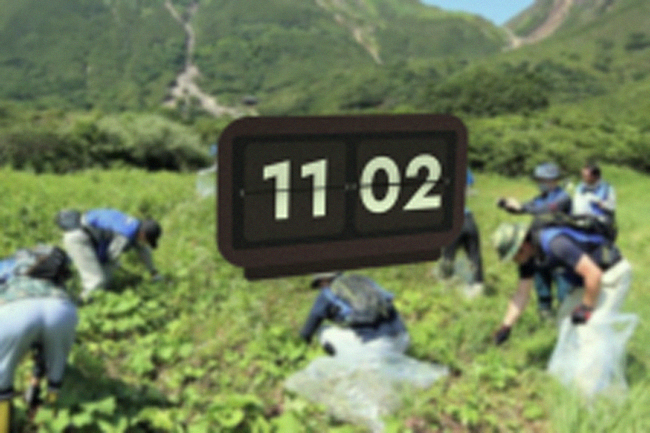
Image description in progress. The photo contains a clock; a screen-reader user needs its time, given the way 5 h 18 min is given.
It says 11 h 02 min
